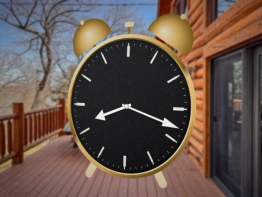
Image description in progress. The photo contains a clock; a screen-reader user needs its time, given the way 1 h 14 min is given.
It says 8 h 18 min
